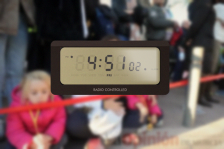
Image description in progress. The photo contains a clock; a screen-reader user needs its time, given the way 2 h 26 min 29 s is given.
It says 4 h 51 min 02 s
